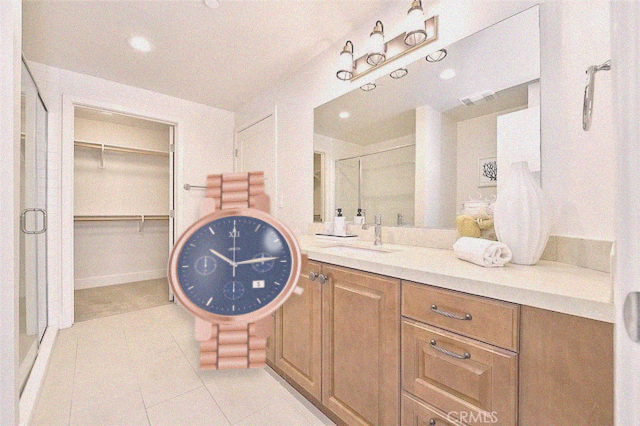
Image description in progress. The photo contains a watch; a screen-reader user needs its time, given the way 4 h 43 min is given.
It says 10 h 14 min
